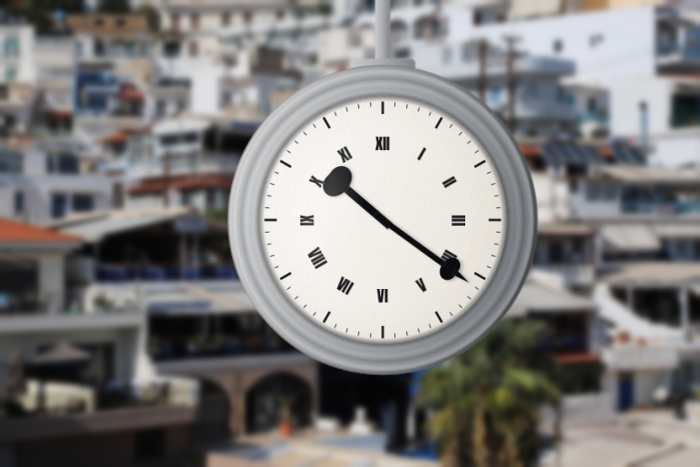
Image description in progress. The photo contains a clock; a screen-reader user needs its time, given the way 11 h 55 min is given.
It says 10 h 21 min
